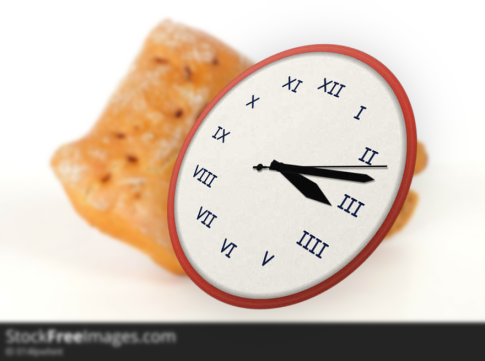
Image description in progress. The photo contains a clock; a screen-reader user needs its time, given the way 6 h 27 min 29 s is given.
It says 3 h 12 min 11 s
